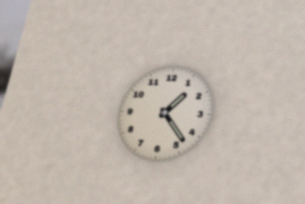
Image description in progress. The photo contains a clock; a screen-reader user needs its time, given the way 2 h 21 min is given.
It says 1 h 23 min
